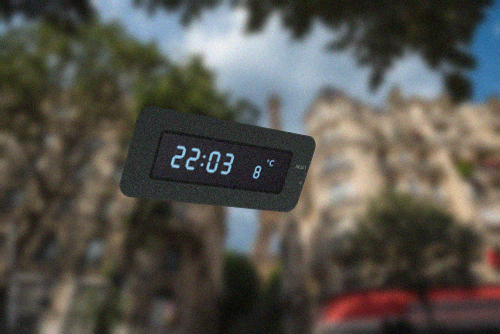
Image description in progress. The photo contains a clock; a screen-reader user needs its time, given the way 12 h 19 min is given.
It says 22 h 03 min
